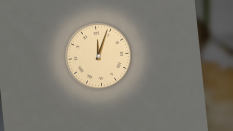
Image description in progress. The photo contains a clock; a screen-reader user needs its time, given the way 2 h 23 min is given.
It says 12 h 04 min
